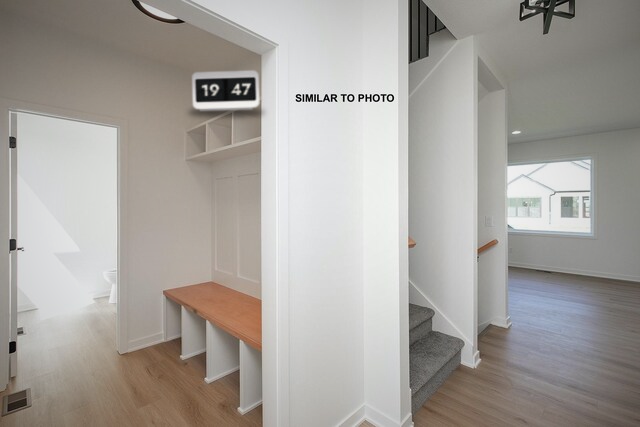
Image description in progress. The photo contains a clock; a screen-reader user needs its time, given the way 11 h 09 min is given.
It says 19 h 47 min
